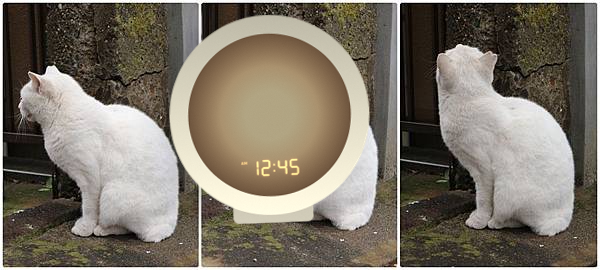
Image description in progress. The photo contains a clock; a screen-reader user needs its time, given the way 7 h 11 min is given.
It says 12 h 45 min
